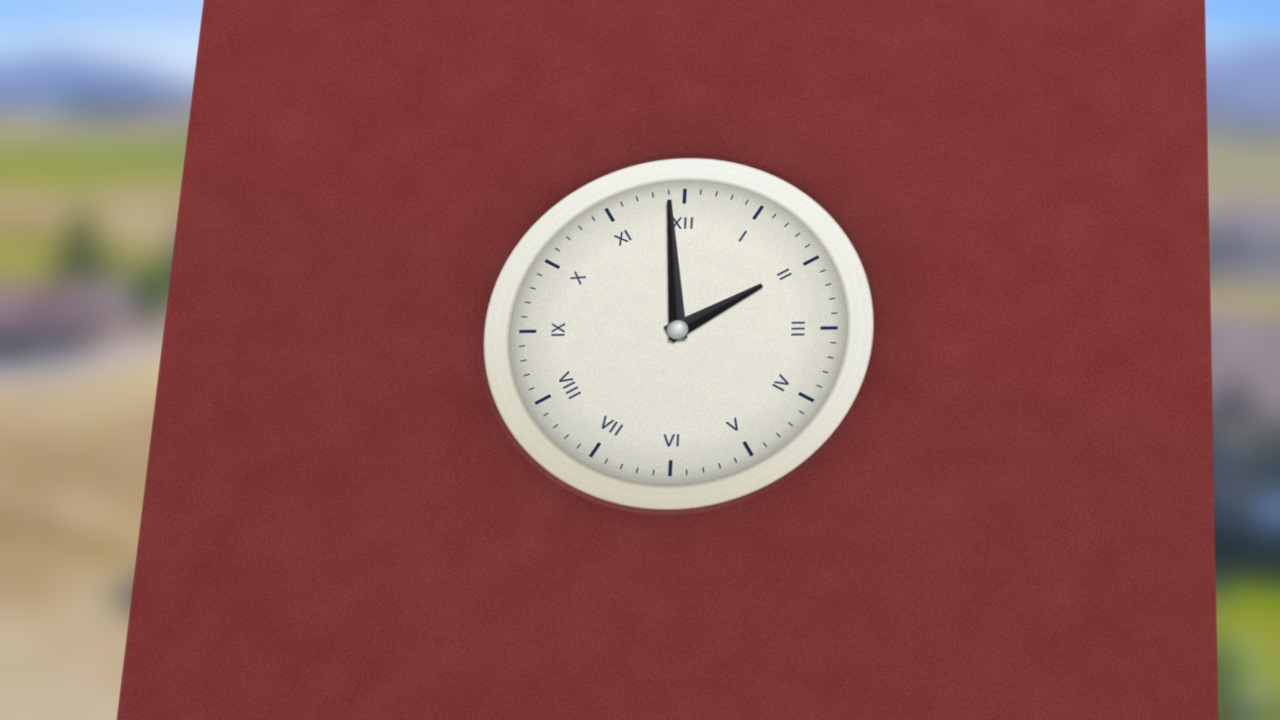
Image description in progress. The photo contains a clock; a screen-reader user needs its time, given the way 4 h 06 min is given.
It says 1 h 59 min
